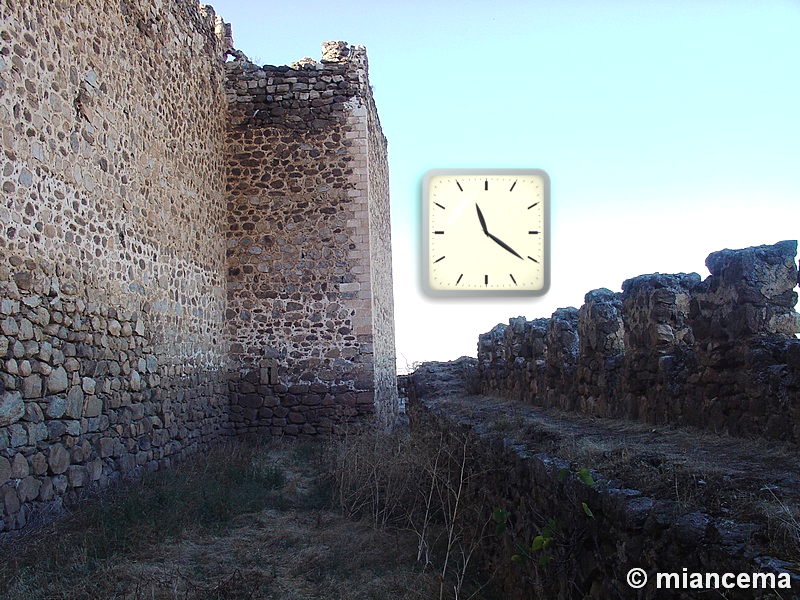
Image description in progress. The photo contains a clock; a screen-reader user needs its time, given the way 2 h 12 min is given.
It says 11 h 21 min
